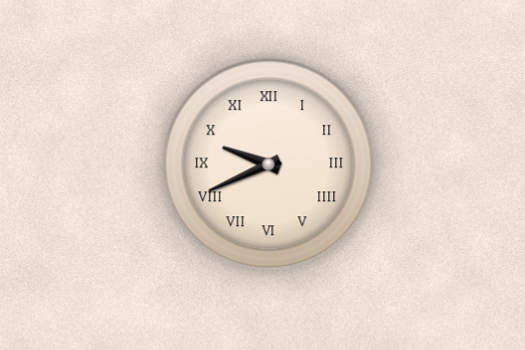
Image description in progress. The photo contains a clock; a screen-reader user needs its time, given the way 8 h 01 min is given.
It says 9 h 41 min
